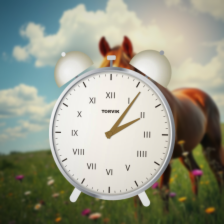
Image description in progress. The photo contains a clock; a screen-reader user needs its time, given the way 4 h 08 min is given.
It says 2 h 06 min
